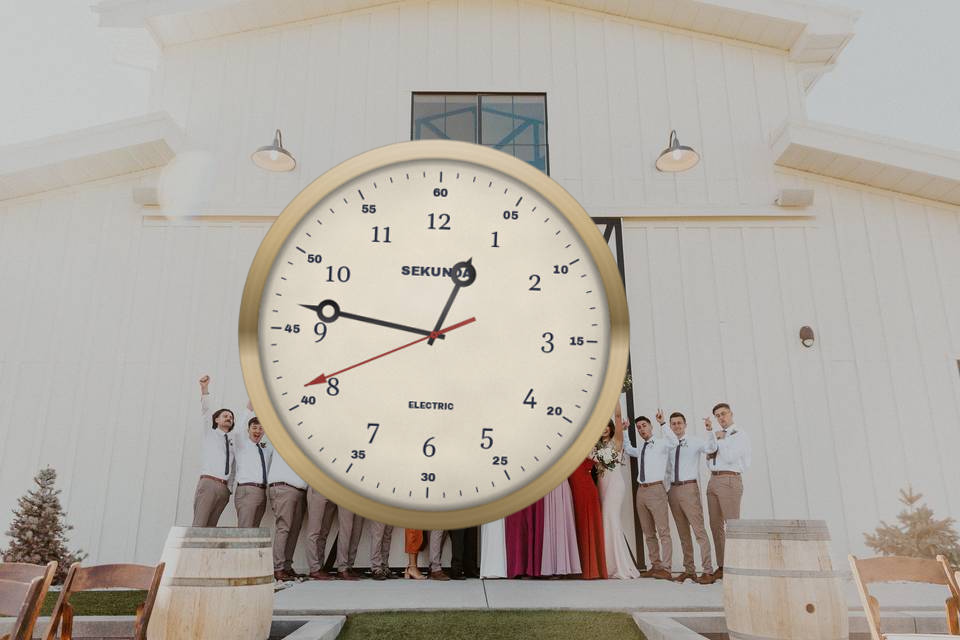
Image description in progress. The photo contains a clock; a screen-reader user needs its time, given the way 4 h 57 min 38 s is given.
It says 12 h 46 min 41 s
